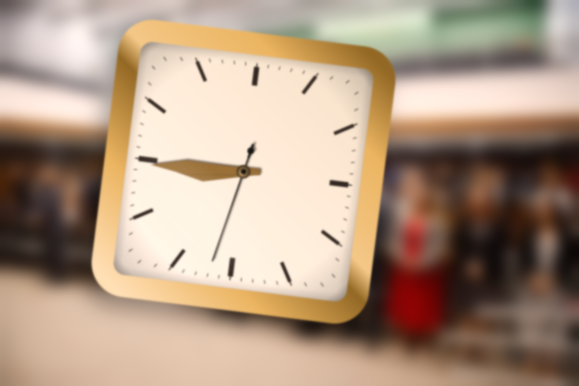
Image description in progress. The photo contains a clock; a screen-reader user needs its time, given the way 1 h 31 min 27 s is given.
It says 8 h 44 min 32 s
